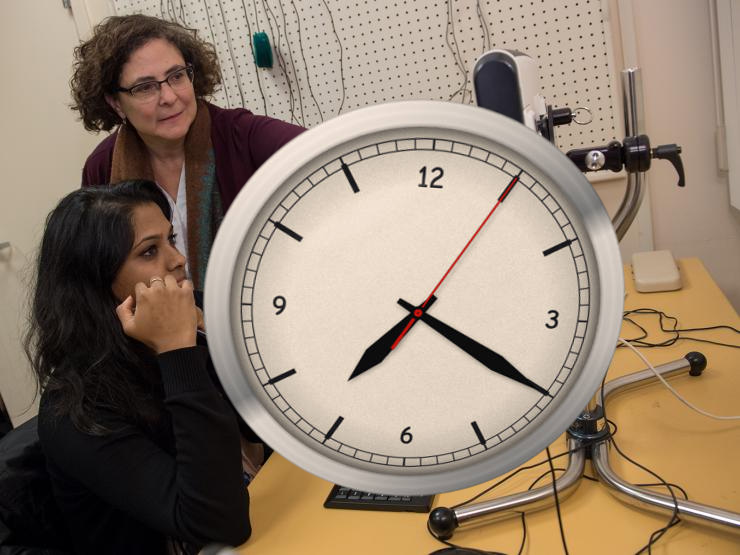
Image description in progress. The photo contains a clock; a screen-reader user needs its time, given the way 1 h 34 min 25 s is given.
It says 7 h 20 min 05 s
